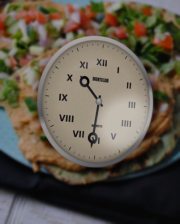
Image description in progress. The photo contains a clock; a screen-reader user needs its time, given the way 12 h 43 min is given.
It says 10 h 31 min
